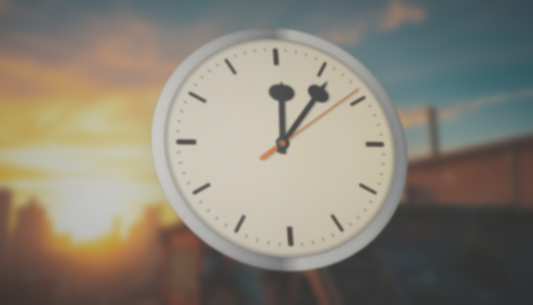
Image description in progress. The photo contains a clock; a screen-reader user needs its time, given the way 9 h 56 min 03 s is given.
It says 12 h 06 min 09 s
